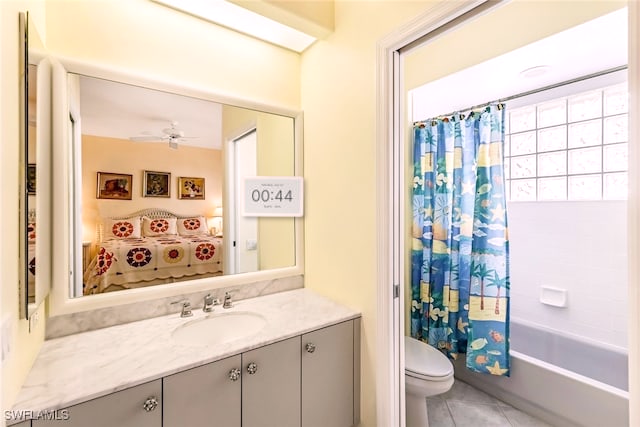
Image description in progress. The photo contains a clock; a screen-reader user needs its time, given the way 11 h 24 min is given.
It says 0 h 44 min
